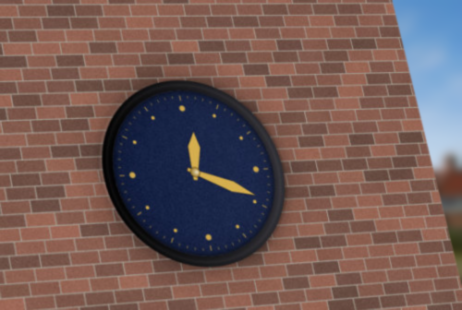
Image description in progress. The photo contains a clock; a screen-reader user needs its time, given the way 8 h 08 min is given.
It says 12 h 19 min
